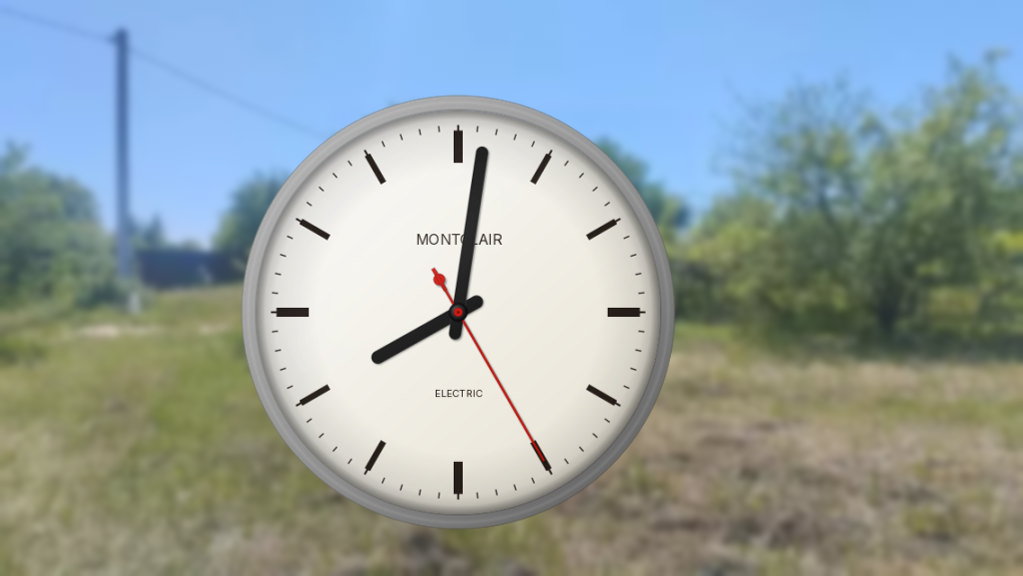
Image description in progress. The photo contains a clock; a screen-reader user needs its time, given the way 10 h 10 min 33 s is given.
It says 8 h 01 min 25 s
